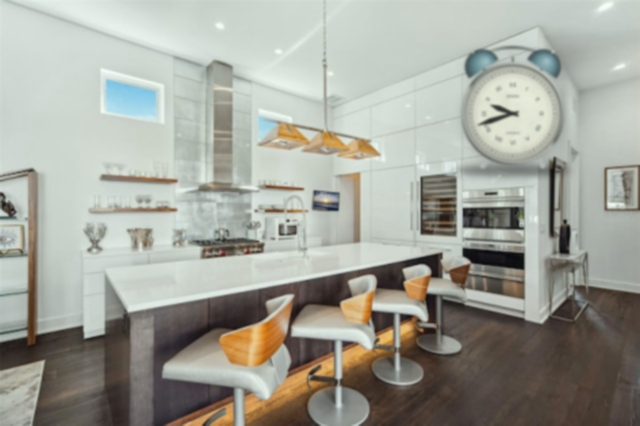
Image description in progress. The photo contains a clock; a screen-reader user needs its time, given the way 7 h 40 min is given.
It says 9 h 42 min
